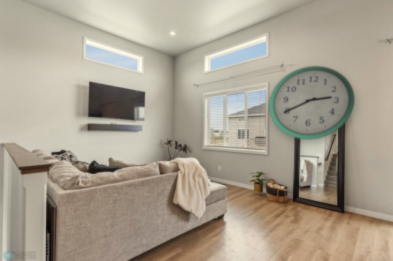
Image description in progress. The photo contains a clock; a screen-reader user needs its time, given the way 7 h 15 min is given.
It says 2 h 40 min
